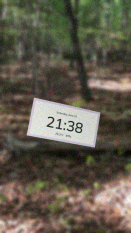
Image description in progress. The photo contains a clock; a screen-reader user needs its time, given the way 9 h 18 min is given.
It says 21 h 38 min
